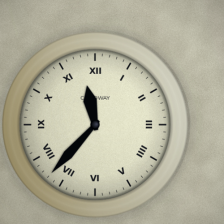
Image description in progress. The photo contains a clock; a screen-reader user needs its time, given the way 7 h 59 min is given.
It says 11 h 37 min
